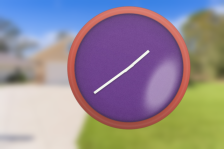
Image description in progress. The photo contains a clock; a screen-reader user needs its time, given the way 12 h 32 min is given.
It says 1 h 39 min
